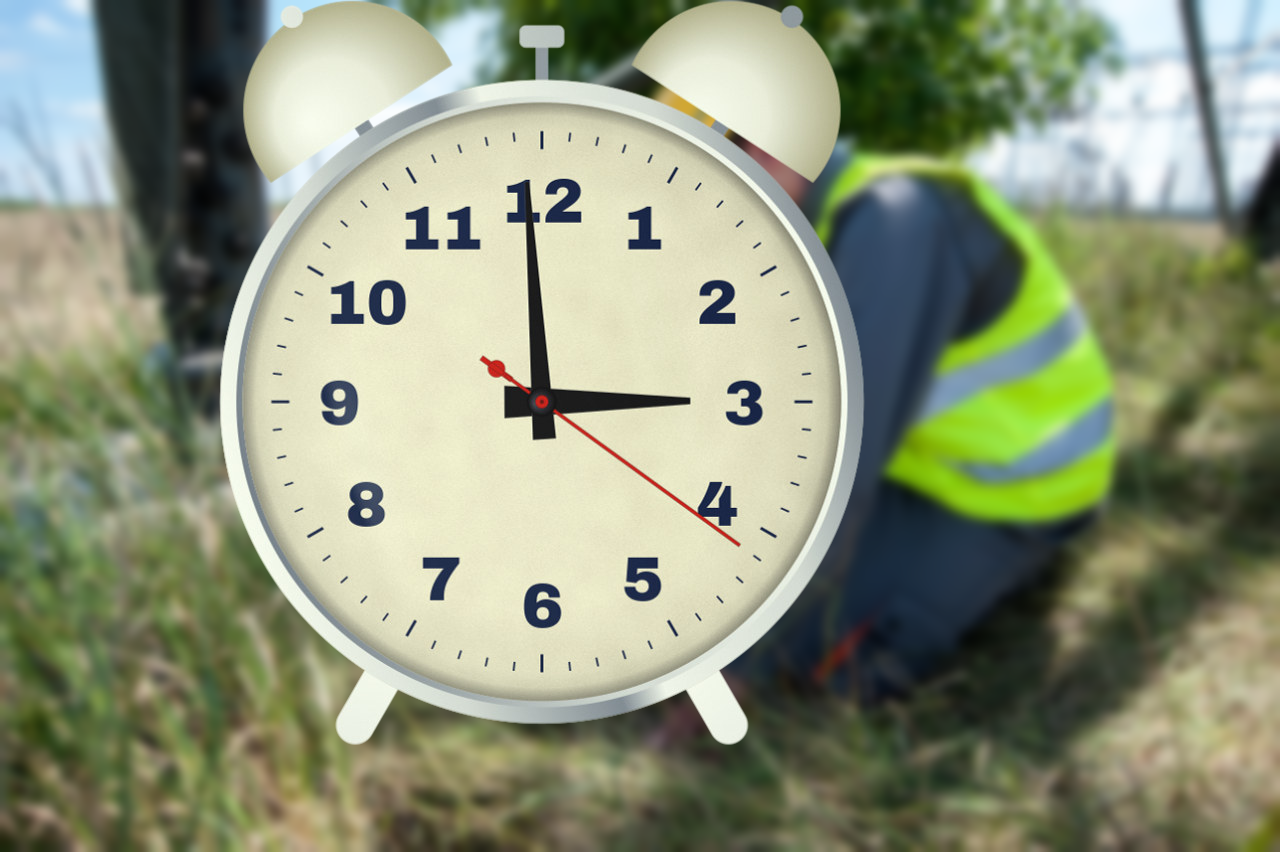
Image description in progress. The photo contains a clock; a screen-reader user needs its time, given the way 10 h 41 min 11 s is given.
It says 2 h 59 min 21 s
